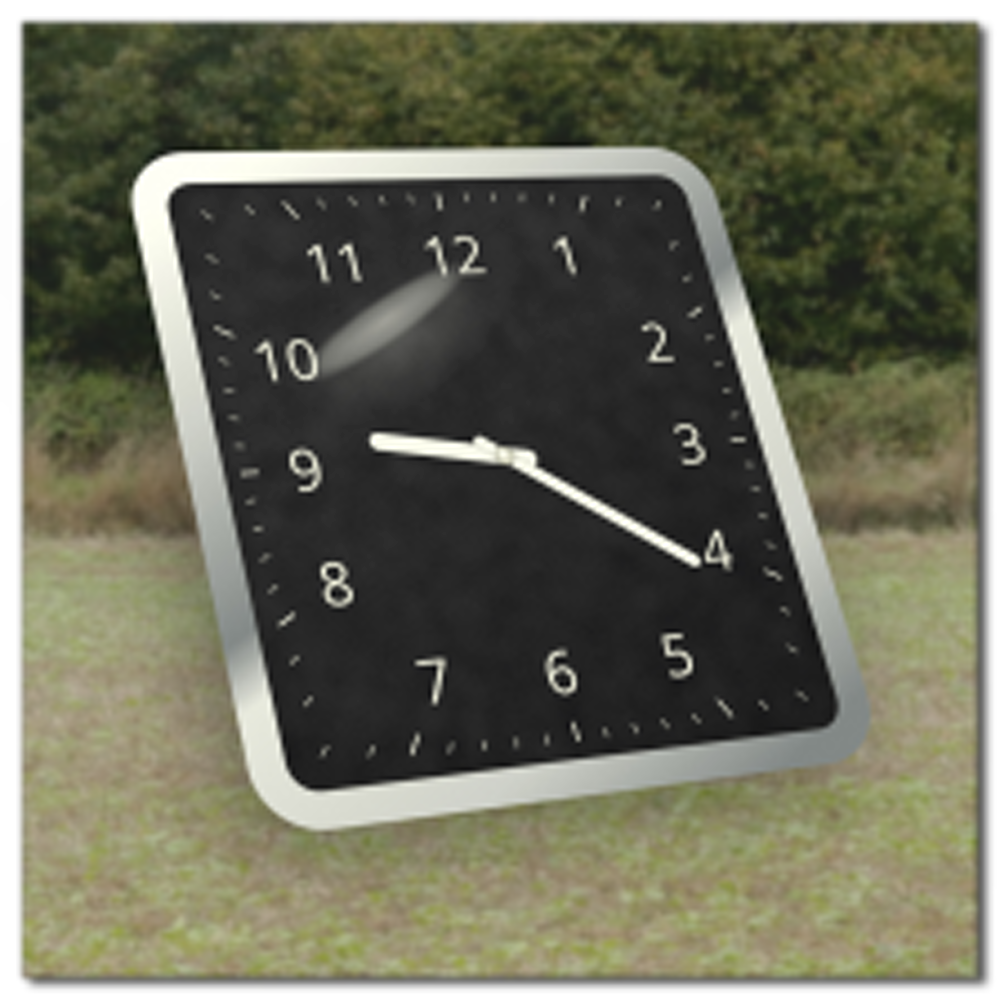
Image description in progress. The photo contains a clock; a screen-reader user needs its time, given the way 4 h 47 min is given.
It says 9 h 21 min
